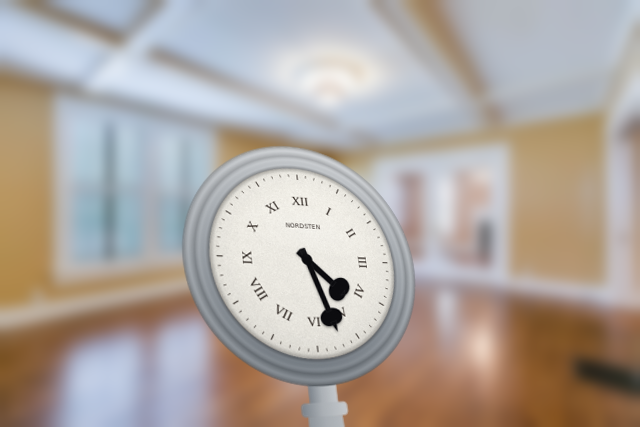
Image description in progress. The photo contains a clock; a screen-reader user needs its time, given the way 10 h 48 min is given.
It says 4 h 27 min
